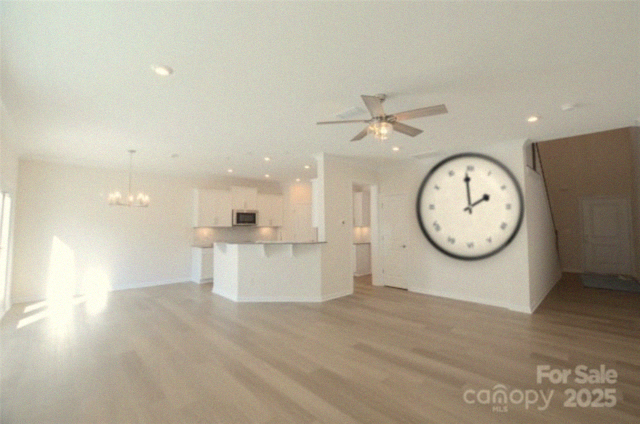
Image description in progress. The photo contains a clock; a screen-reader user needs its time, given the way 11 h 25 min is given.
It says 1 h 59 min
